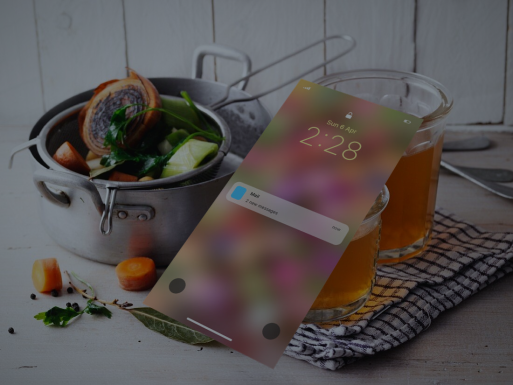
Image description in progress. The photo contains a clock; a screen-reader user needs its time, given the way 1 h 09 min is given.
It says 2 h 28 min
